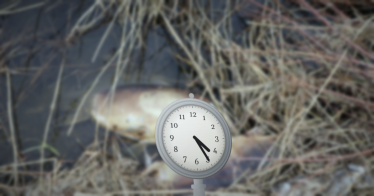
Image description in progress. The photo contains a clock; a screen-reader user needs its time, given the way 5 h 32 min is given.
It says 4 h 25 min
